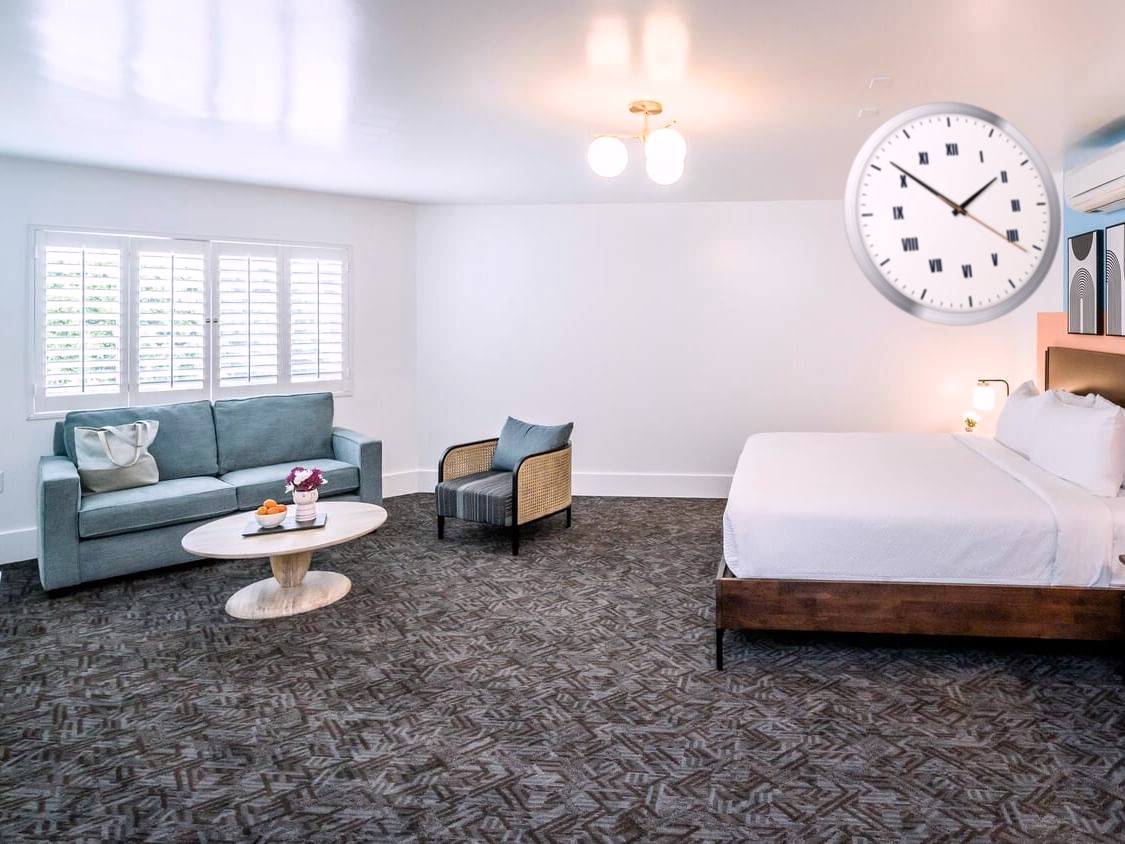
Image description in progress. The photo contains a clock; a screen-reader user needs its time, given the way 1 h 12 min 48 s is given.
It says 1 h 51 min 21 s
